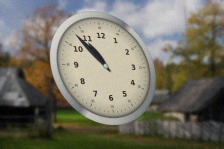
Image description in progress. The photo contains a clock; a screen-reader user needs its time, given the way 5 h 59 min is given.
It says 10 h 53 min
